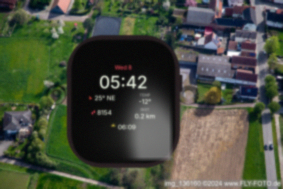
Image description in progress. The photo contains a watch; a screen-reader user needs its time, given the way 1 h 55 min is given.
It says 5 h 42 min
